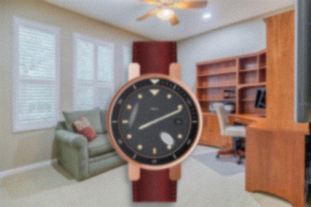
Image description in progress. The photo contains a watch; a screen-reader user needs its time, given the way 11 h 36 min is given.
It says 8 h 11 min
